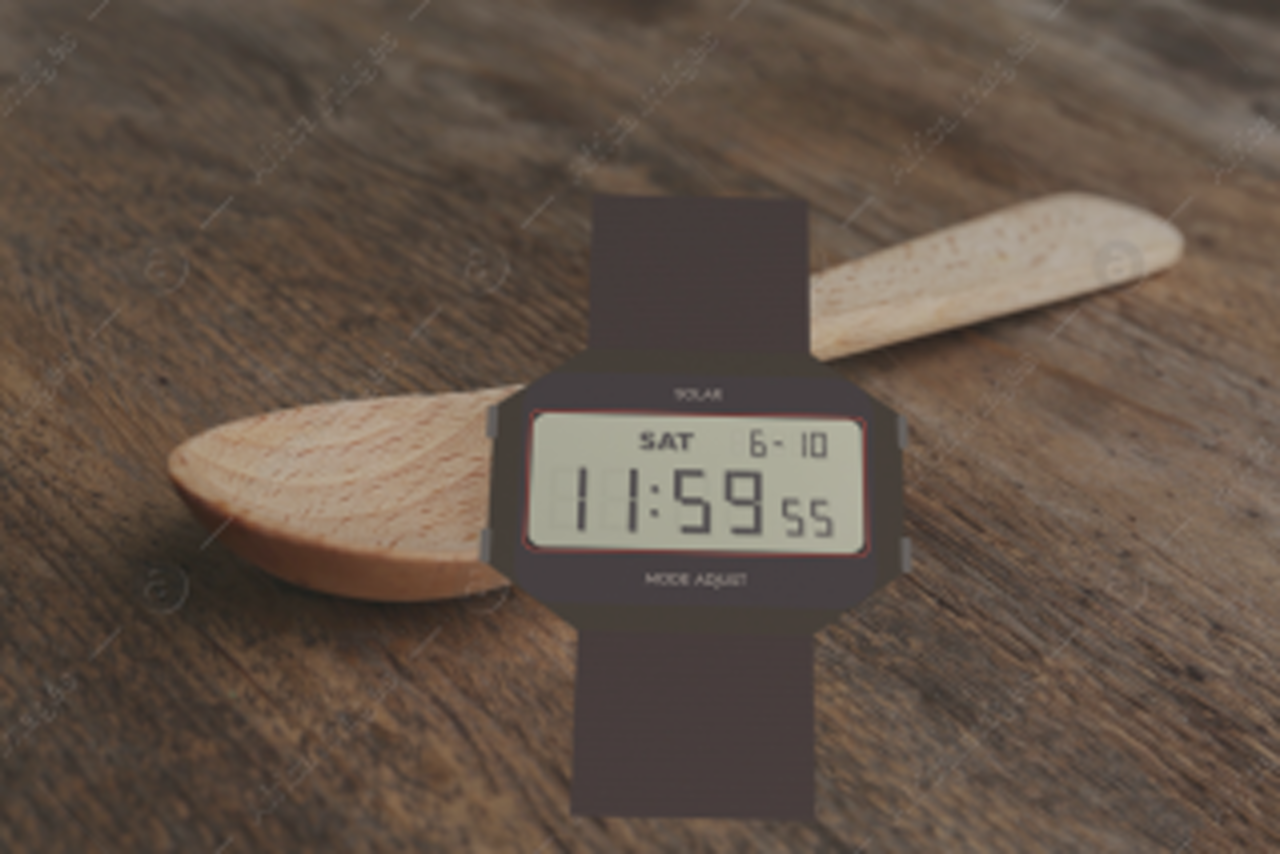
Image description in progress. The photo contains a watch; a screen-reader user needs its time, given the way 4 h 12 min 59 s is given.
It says 11 h 59 min 55 s
